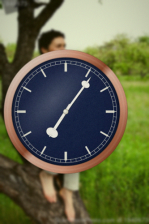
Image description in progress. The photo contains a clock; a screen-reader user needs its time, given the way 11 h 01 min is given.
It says 7 h 06 min
